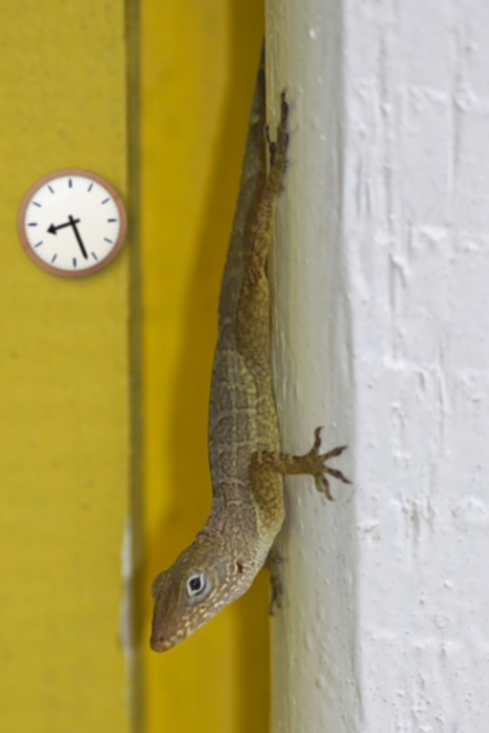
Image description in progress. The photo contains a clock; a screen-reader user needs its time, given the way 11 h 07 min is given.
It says 8 h 27 min
